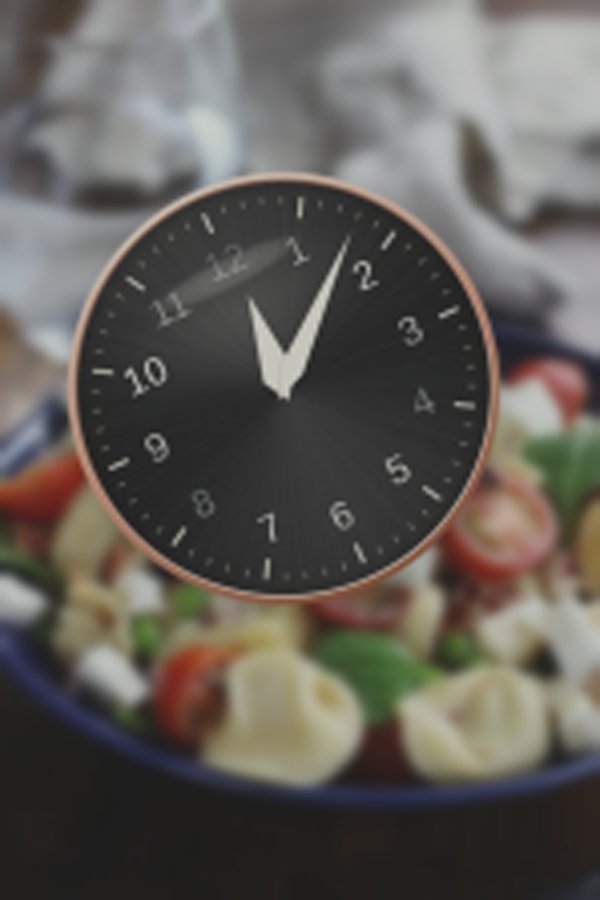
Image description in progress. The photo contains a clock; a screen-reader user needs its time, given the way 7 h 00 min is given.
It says 12 h 08 min
